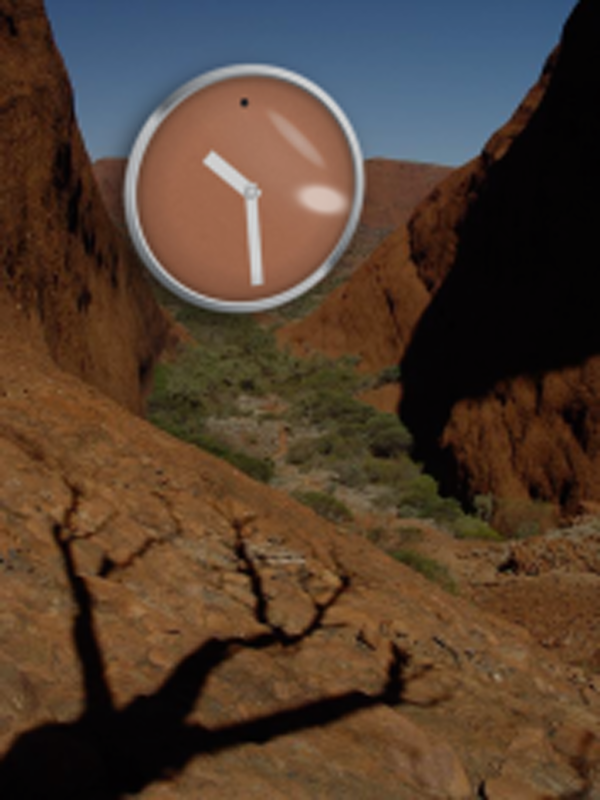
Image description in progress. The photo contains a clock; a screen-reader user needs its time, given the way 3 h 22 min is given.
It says 10 h 30 min
